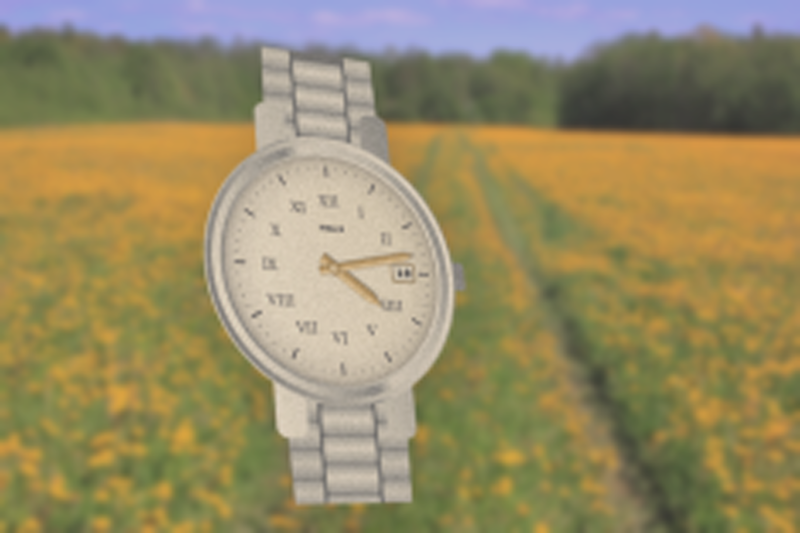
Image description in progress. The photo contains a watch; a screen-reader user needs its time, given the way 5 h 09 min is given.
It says 4 h 13 min
